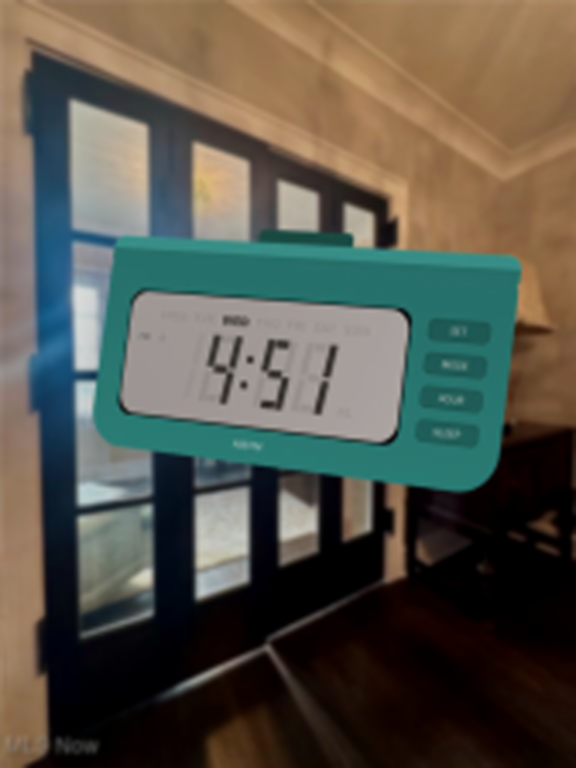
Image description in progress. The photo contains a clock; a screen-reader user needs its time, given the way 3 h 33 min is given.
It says 4 h 51 min
